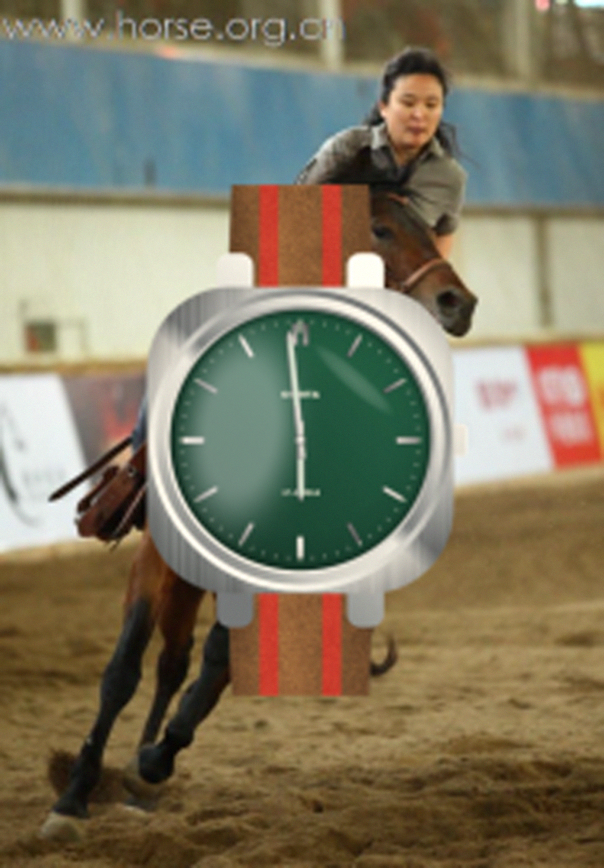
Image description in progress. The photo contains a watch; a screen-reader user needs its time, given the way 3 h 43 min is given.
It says 5 h 59 min
